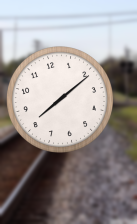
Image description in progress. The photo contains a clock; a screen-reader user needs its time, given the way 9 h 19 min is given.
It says 8 h 11 min
